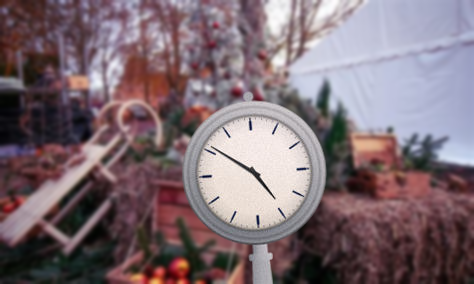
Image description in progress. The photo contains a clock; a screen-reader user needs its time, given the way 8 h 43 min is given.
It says 4 h 51 min
